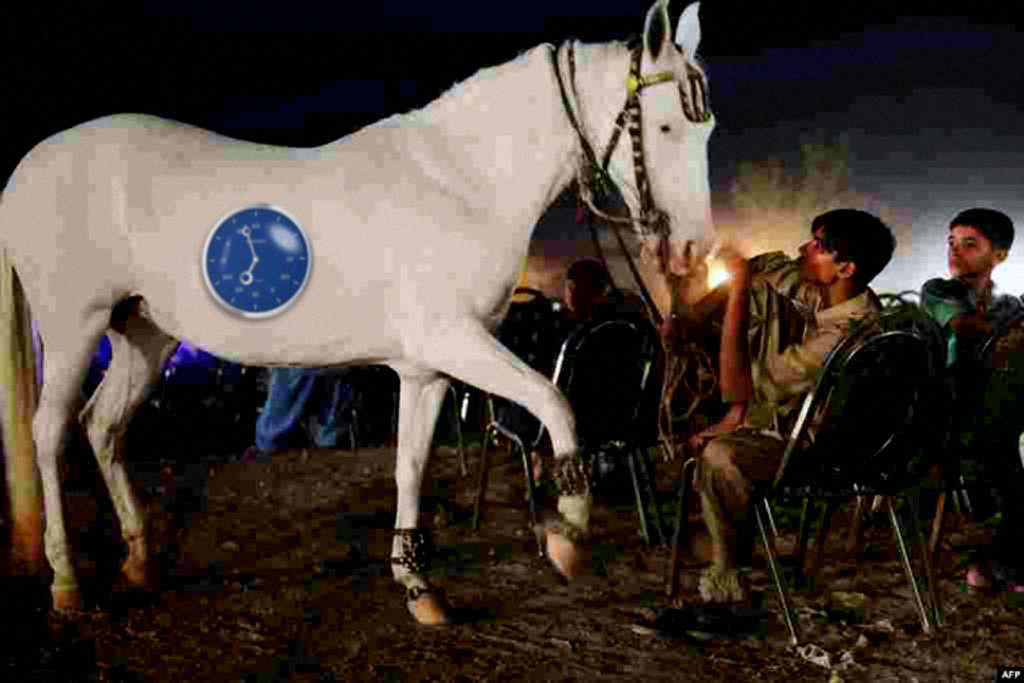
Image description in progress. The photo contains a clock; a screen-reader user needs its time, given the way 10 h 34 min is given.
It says 6 h 57 min
